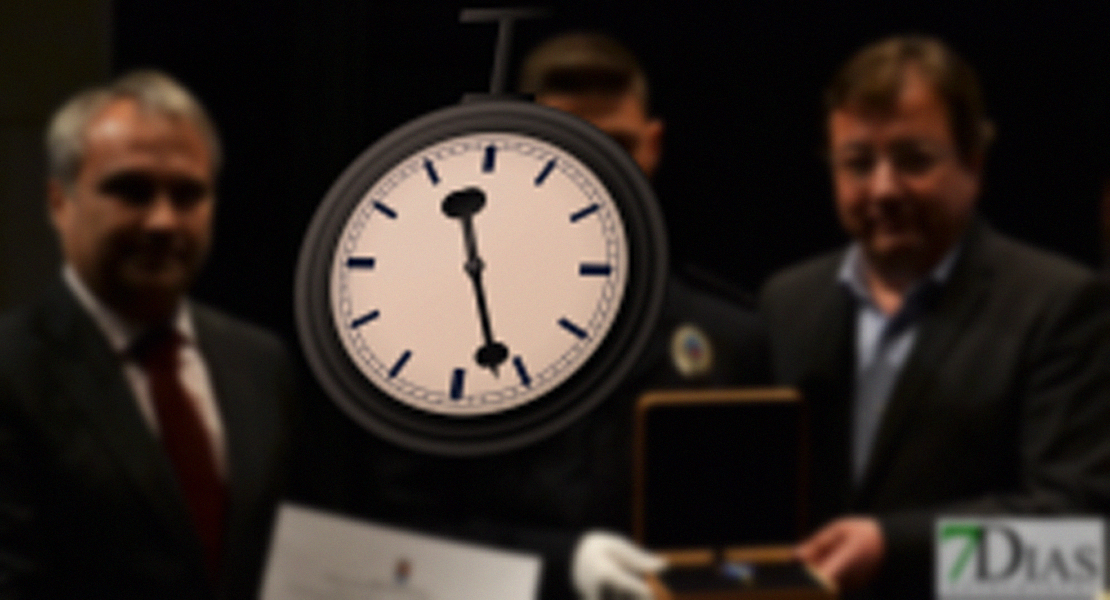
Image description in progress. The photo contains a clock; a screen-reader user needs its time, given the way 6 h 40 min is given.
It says 11 h 27 min
